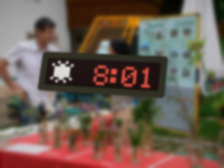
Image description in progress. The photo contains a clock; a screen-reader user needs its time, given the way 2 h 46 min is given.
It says 8 h 01 min
